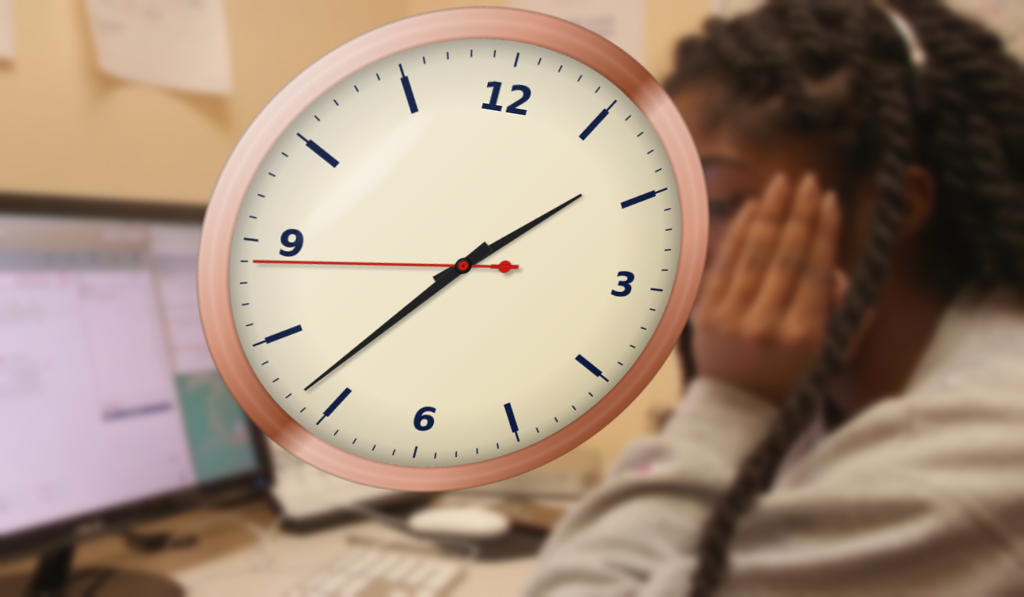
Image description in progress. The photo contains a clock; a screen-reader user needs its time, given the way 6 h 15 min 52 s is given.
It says 1 h 36 min 44 s
